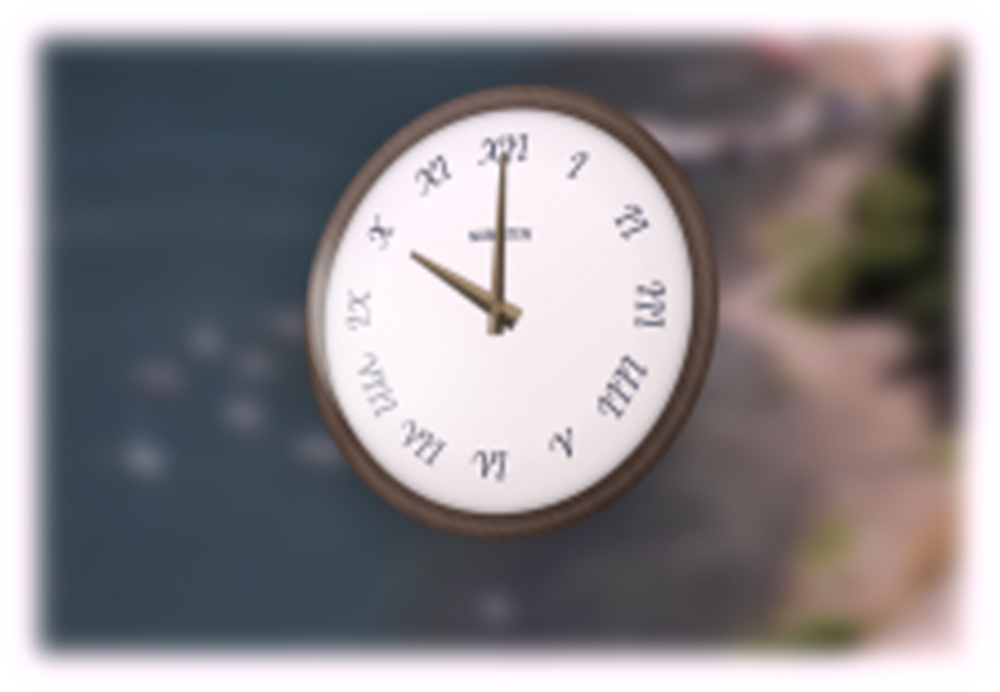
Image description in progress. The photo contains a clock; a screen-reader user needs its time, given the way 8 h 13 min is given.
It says 10 h 00 min
